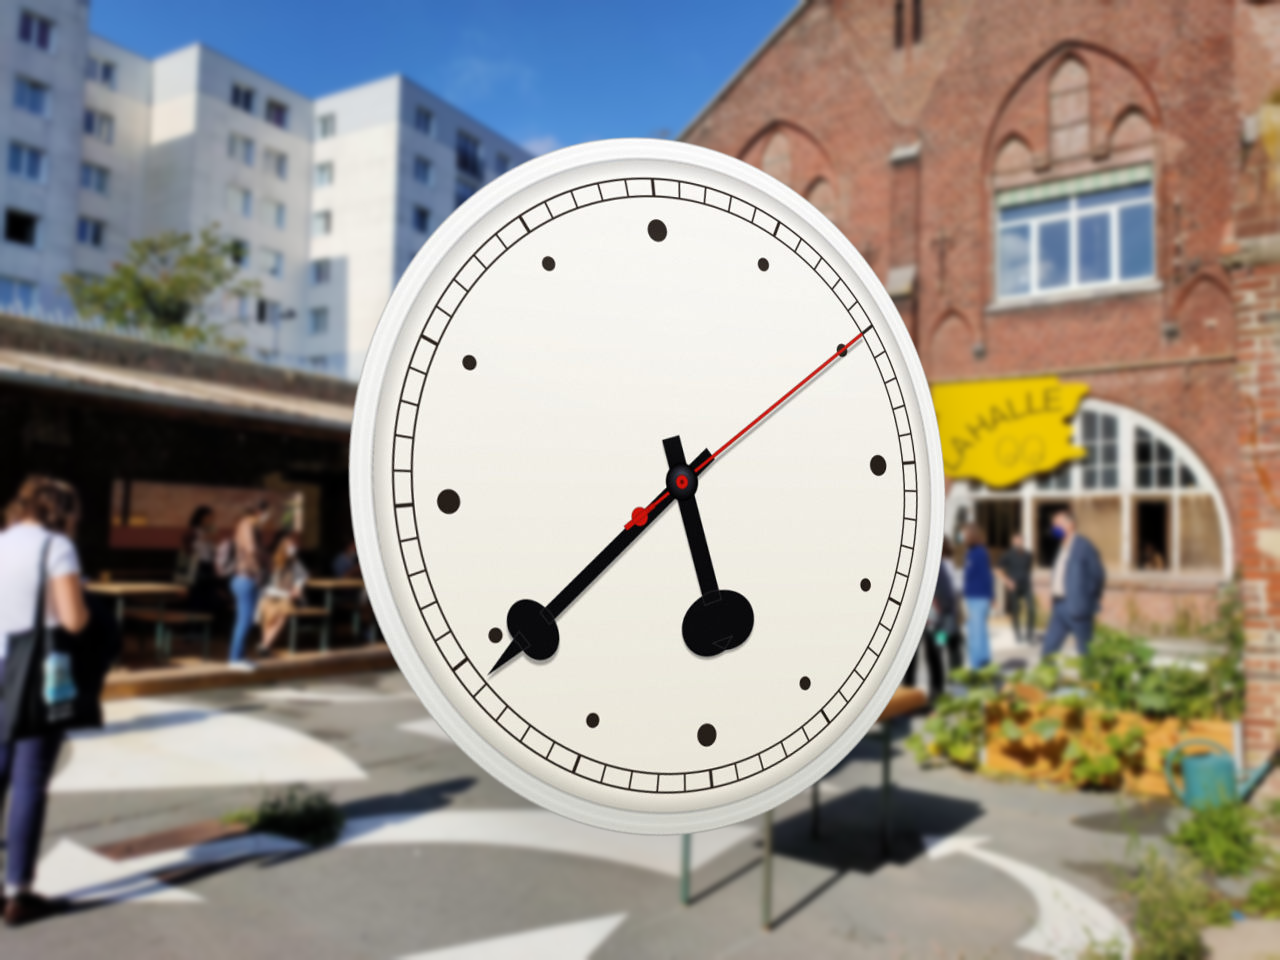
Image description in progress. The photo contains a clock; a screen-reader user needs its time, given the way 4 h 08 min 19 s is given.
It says 5 h 39 min 10 s
